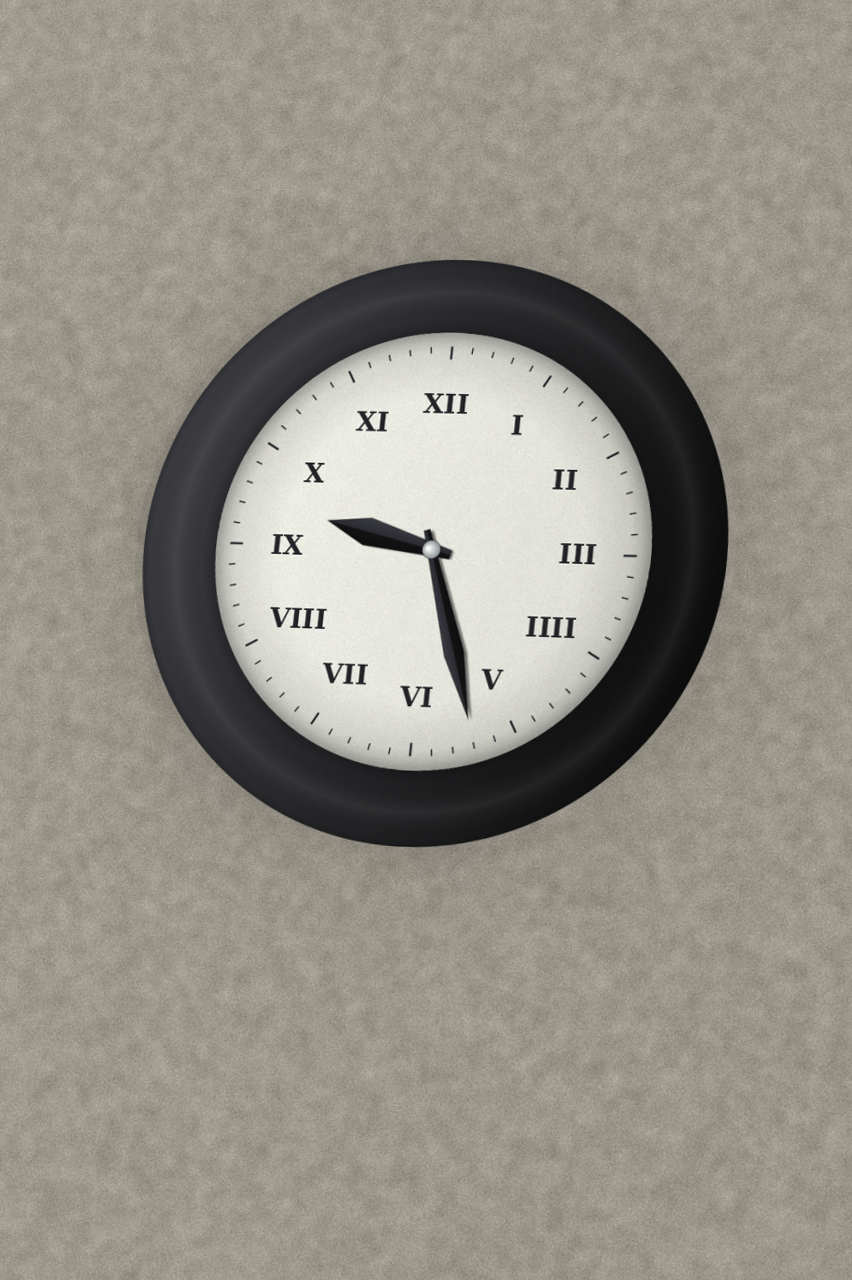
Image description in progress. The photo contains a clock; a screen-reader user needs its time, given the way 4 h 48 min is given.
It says 9 h 27 min
